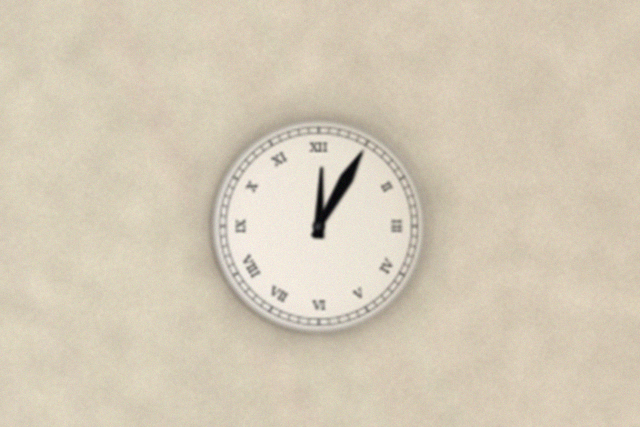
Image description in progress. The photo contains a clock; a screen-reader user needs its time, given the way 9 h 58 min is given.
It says 12 h 05 min
